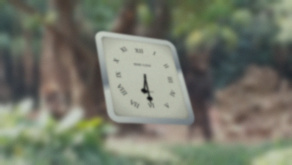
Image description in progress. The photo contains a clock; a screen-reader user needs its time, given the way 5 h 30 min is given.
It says 6 h 30 min
